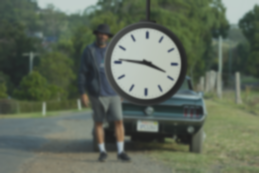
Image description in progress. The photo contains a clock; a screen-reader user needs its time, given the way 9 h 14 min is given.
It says 3 h 46 min
